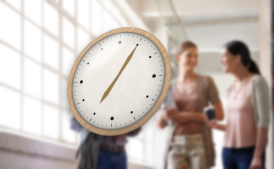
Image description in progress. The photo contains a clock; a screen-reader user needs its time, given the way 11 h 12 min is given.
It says 7 h 05 min
